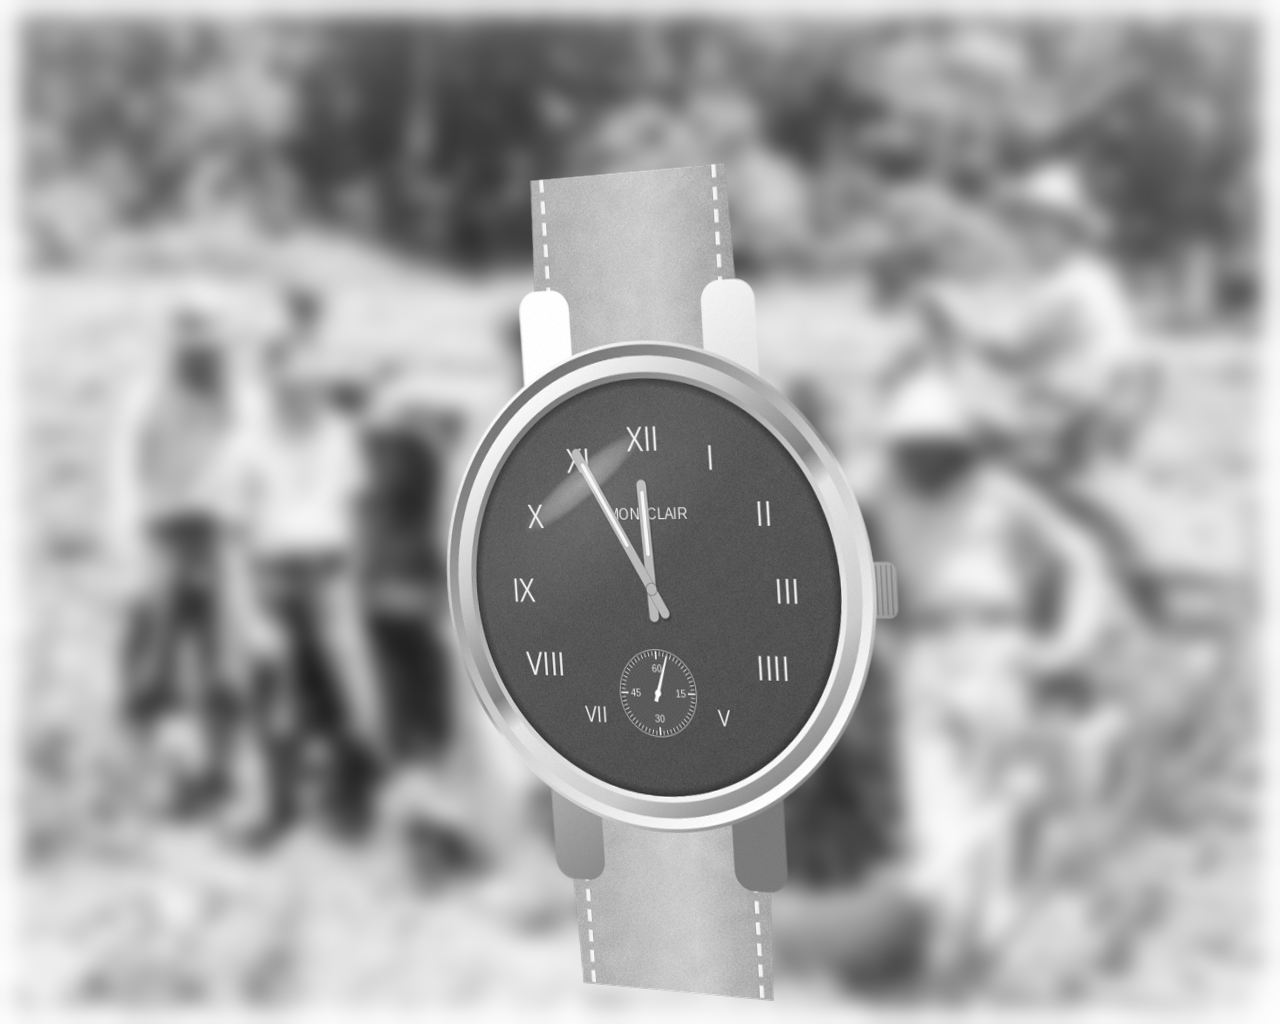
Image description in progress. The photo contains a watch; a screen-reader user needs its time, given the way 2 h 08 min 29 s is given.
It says 11 h 55 min 03 s
